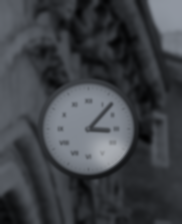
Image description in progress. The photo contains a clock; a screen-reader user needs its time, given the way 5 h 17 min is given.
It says 3 h 07 min
